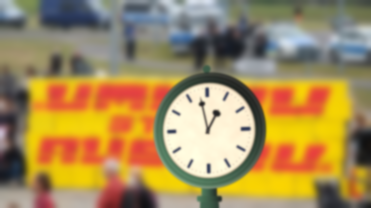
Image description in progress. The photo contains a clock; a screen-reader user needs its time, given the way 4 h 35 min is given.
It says 12 h 58 min
